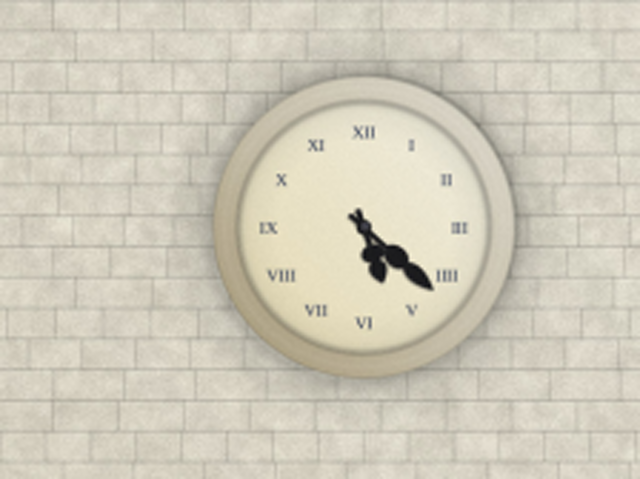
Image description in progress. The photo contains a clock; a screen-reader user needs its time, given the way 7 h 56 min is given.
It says 5 h 22 min
